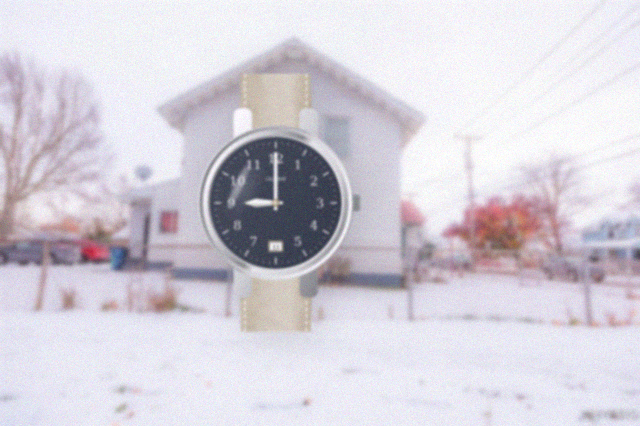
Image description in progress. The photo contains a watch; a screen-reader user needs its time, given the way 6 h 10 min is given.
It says 9 h 00 min
